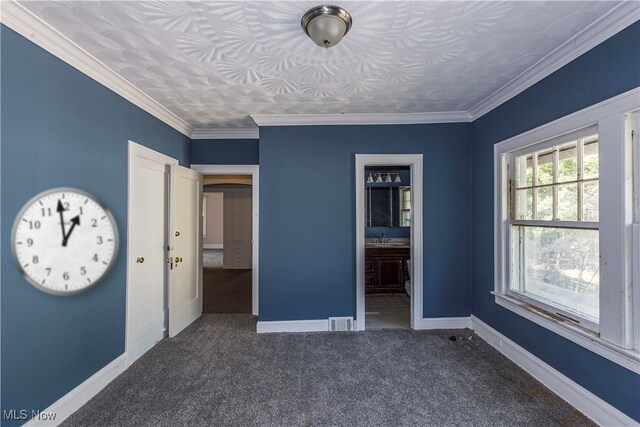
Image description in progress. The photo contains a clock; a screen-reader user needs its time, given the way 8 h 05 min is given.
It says 12 h 59 min
